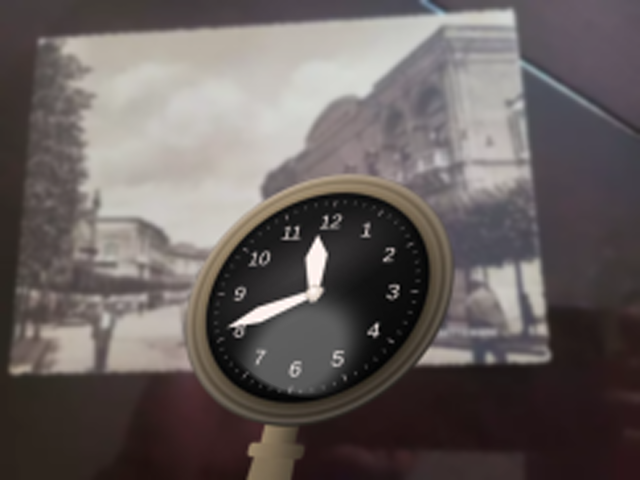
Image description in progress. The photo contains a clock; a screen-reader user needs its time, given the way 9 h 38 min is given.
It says 11 h 41 min
